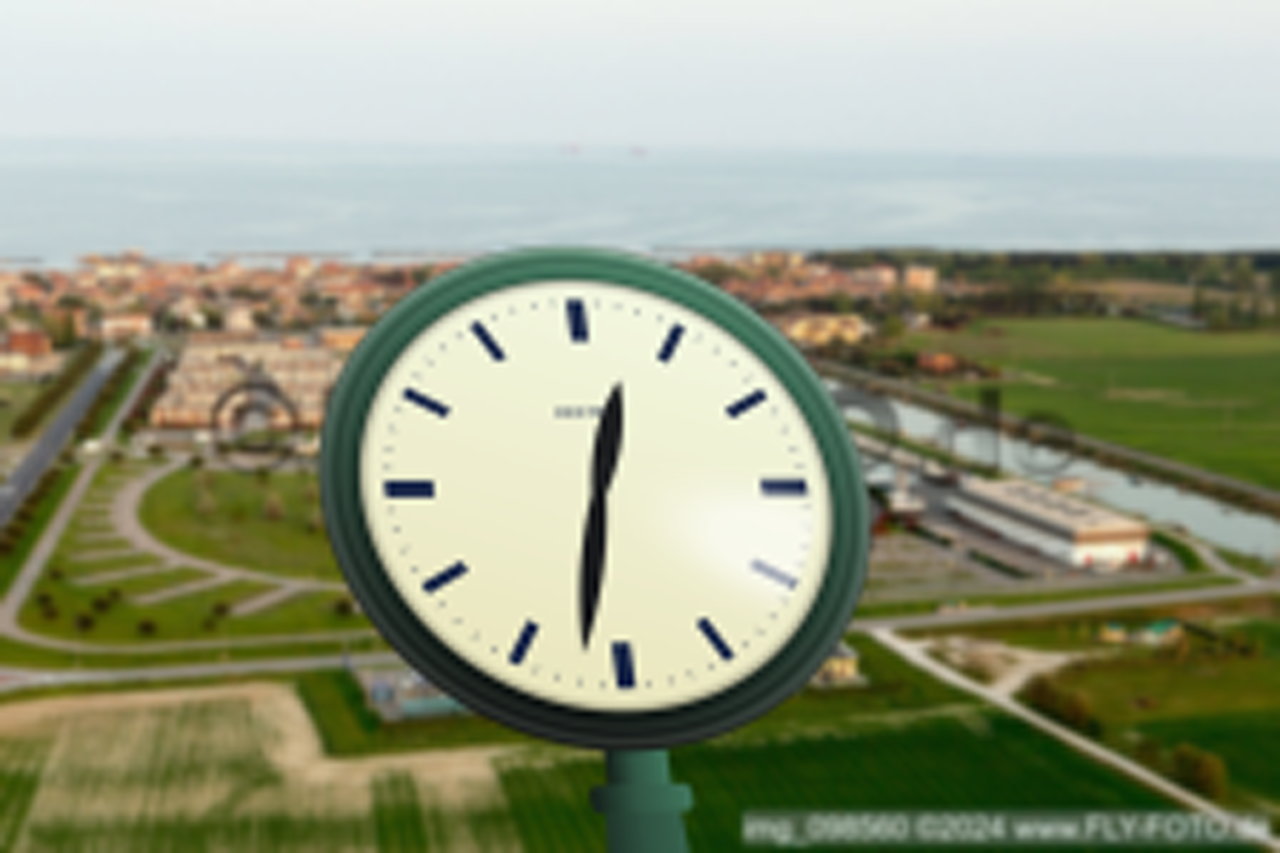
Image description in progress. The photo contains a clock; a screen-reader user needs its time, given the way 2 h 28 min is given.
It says 12 h 32 min
